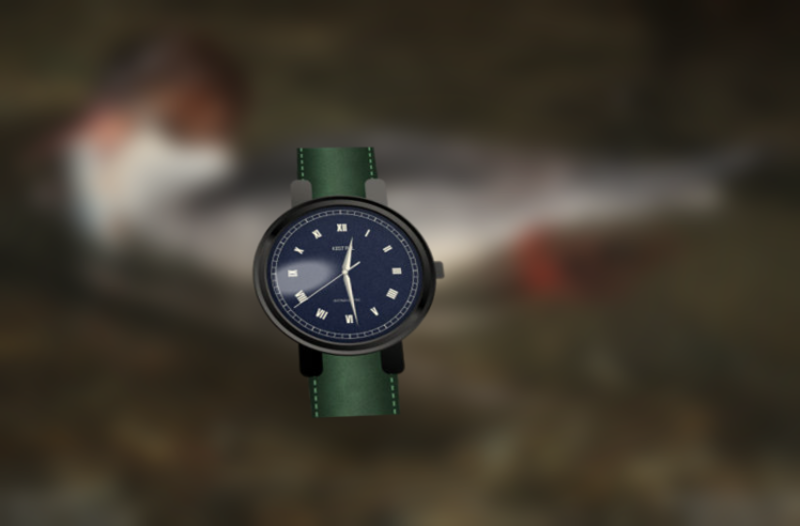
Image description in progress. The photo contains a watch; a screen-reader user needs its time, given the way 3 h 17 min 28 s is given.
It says 12 h 28 min 39 s
